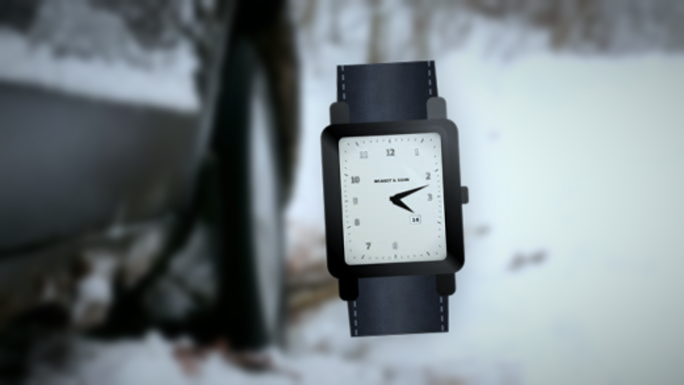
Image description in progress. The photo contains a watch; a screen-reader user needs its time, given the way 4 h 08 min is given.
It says 4 h 12 min
